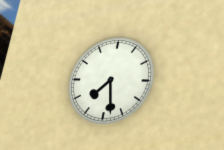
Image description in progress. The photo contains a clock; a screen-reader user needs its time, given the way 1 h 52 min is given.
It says 7 h 28 min
